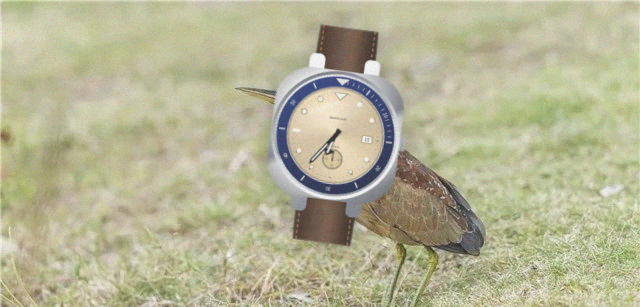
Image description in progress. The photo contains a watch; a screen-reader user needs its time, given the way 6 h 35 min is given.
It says 6 h 36 min
